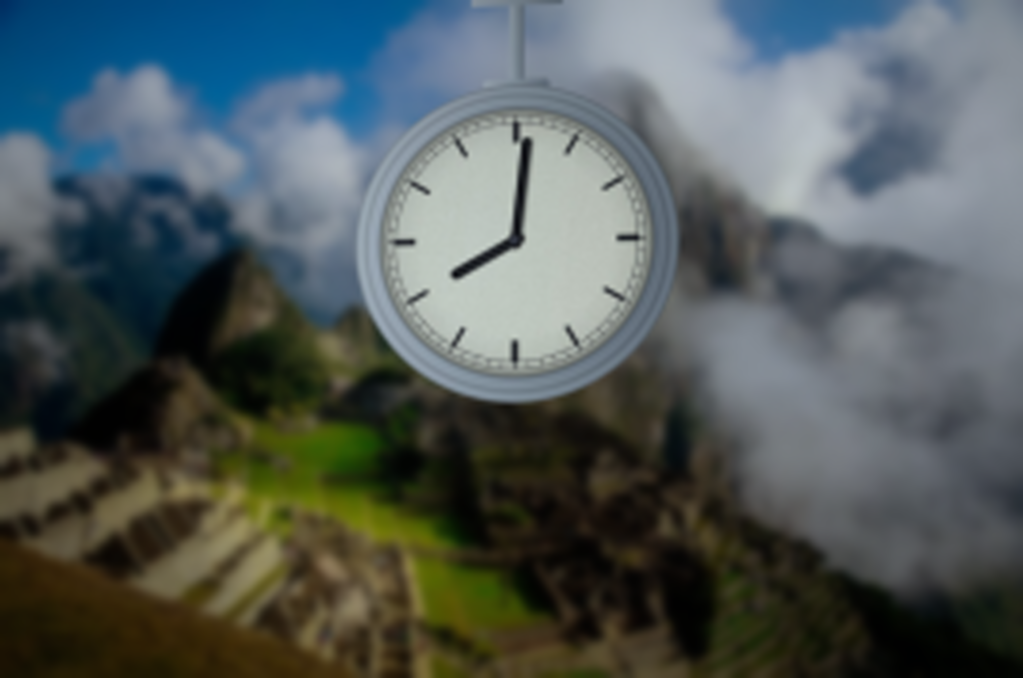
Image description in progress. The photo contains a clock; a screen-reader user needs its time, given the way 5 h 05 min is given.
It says 8 h 01 min
